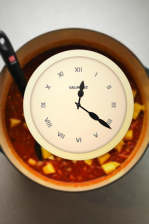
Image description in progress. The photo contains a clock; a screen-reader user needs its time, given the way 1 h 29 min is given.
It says 12 h 21 min
